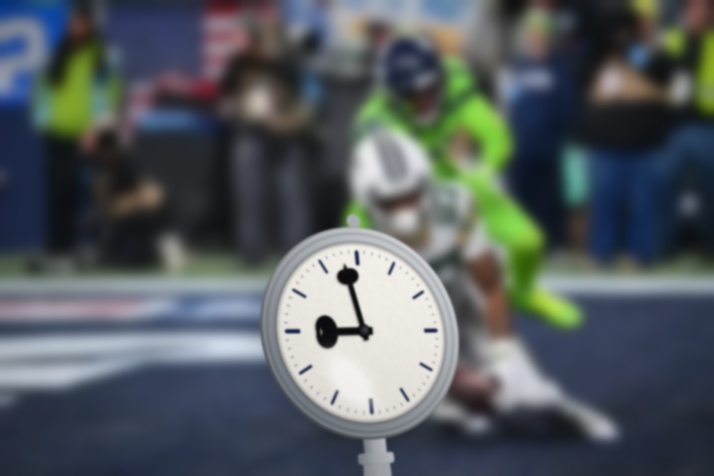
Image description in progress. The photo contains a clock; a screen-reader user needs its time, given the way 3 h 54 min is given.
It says 8 h 58 min
